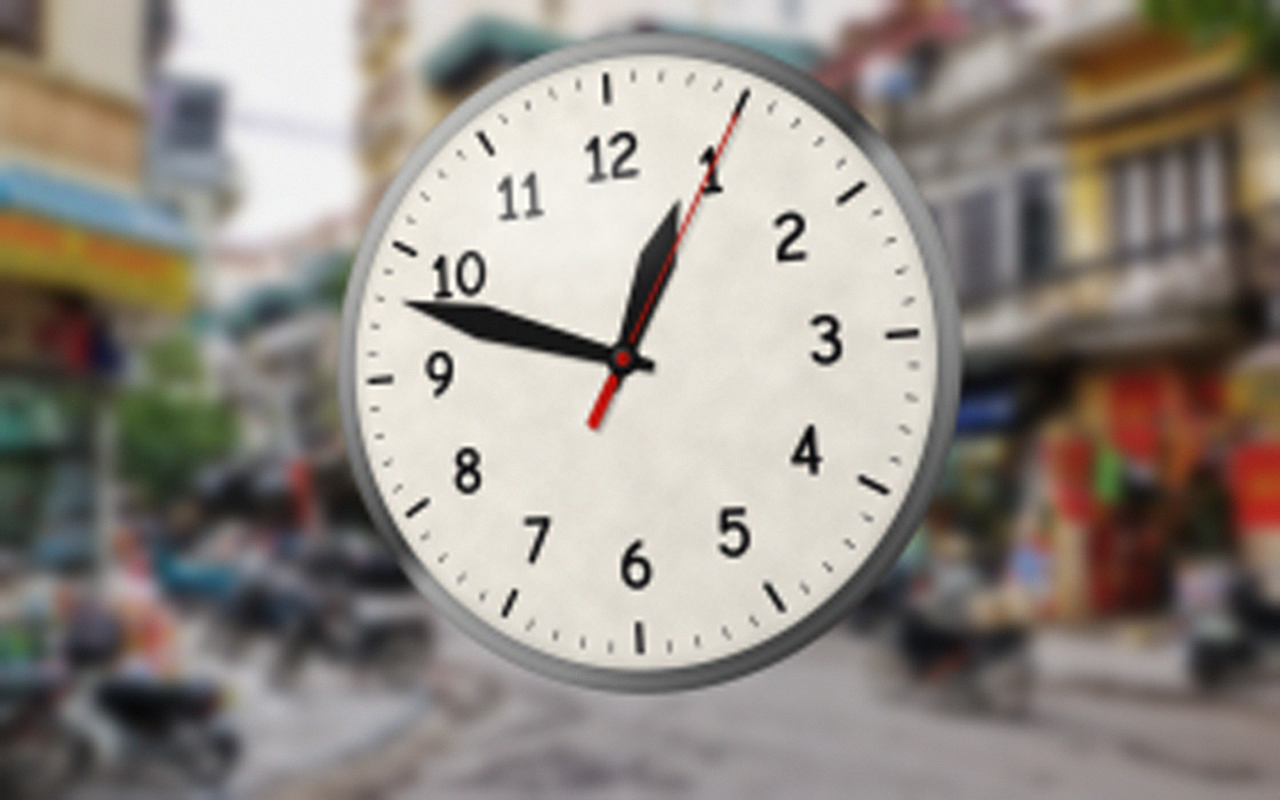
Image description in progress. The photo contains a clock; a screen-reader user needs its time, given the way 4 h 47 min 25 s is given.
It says 12 h 48 min 05 s
